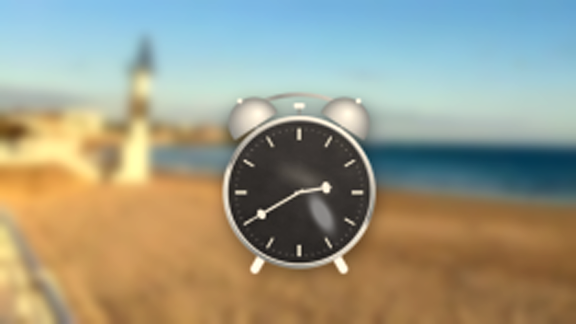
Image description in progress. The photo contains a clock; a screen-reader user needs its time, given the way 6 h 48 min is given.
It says 2 h 40 min
